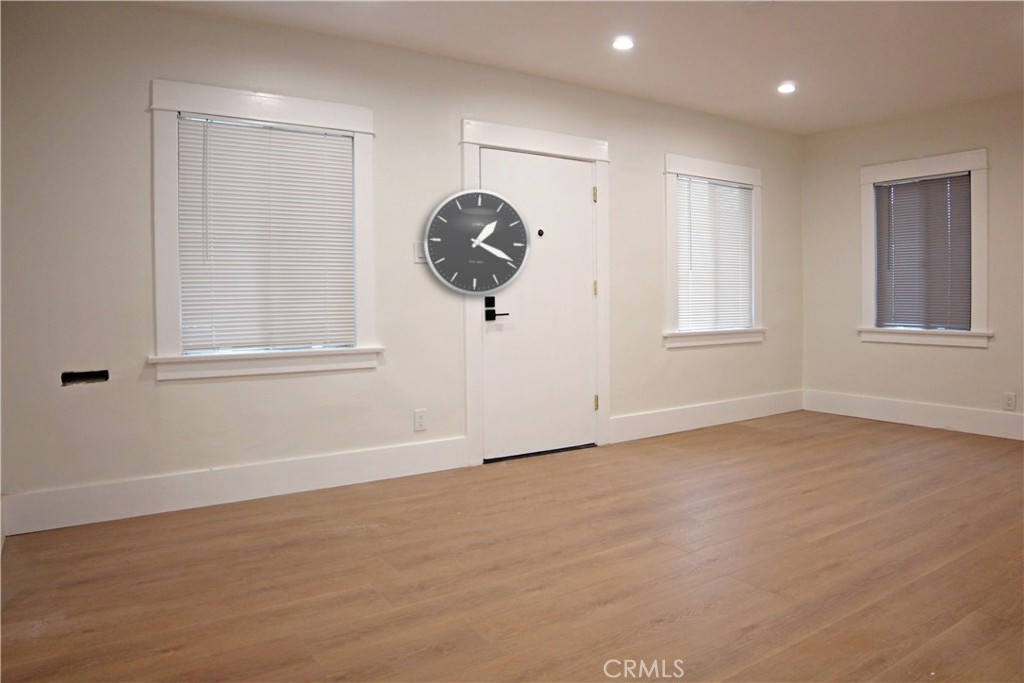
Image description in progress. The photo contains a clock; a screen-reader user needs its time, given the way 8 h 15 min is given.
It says 1 h 19 min
